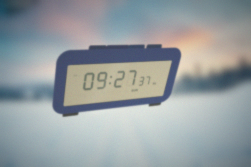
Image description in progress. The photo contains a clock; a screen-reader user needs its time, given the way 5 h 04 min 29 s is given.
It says 9 h 27 min 37 s
